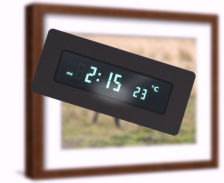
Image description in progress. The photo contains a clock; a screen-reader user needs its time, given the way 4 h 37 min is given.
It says 2 h 15 min
